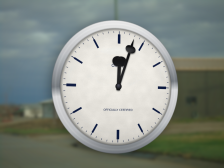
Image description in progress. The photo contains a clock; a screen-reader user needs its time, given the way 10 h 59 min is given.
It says 12 h 03 min
